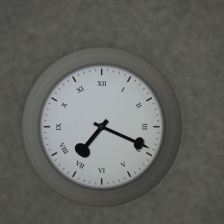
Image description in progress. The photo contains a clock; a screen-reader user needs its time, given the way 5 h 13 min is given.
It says 7 h 19 min
